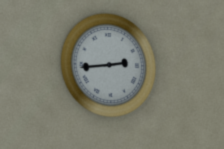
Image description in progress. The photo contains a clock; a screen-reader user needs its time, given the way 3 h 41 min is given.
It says 2 h 44 min
